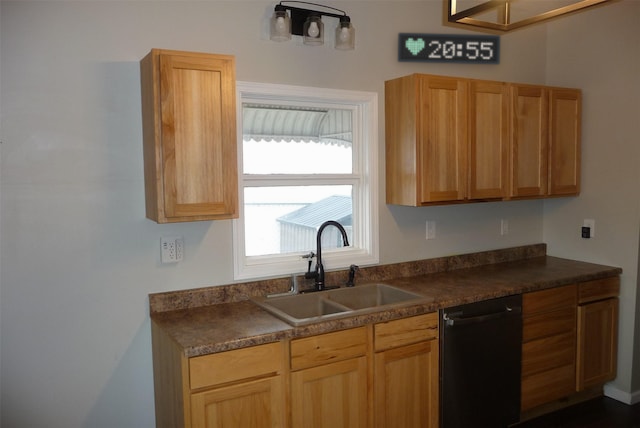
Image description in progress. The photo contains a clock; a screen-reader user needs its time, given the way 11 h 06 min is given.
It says 20 h 55 min
